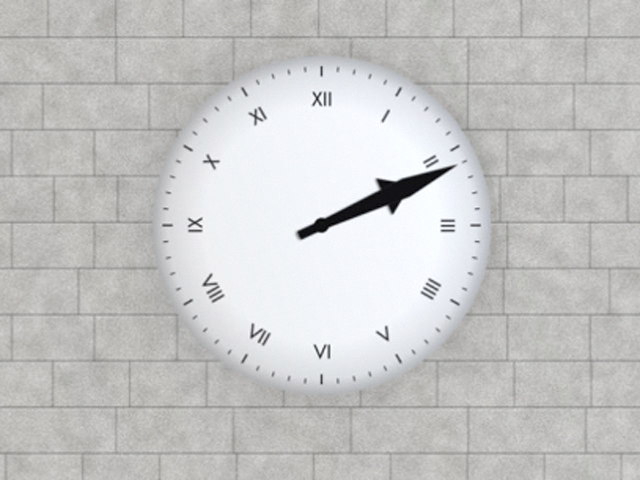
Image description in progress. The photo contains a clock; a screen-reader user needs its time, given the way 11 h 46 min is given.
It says 2 h 11 min
